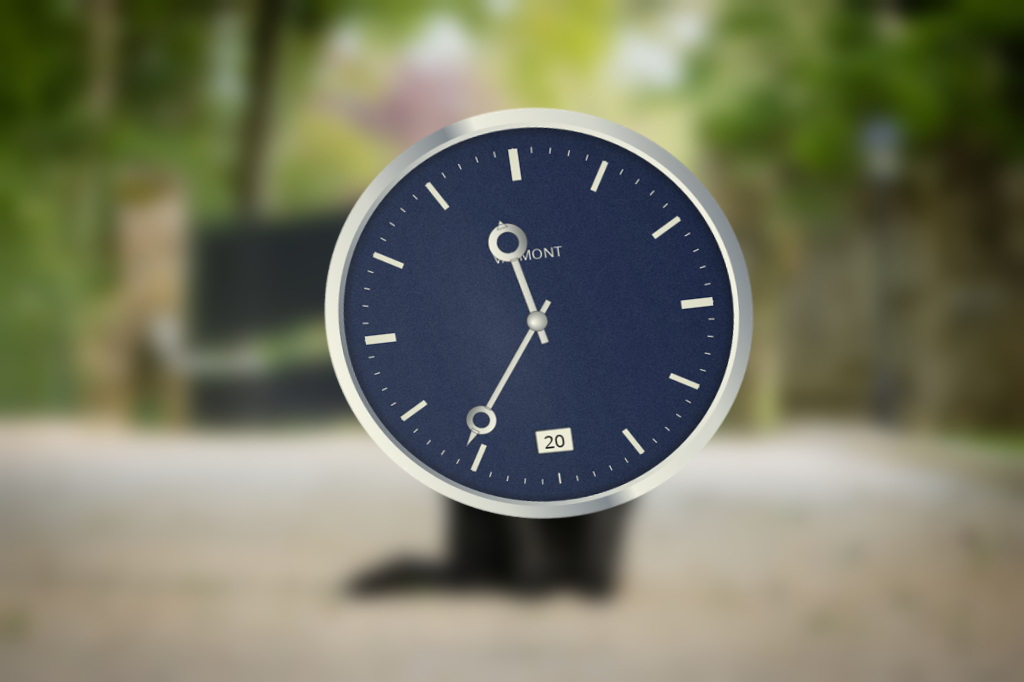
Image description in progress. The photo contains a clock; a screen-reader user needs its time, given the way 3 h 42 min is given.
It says 11 h 36 min
